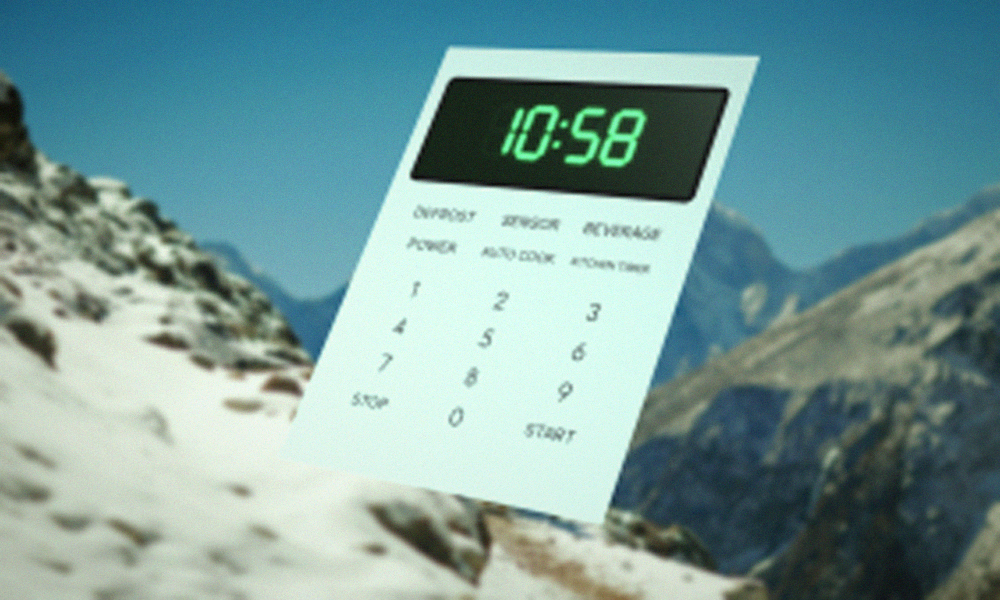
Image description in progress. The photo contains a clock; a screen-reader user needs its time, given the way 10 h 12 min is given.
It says 10 h 58 min
